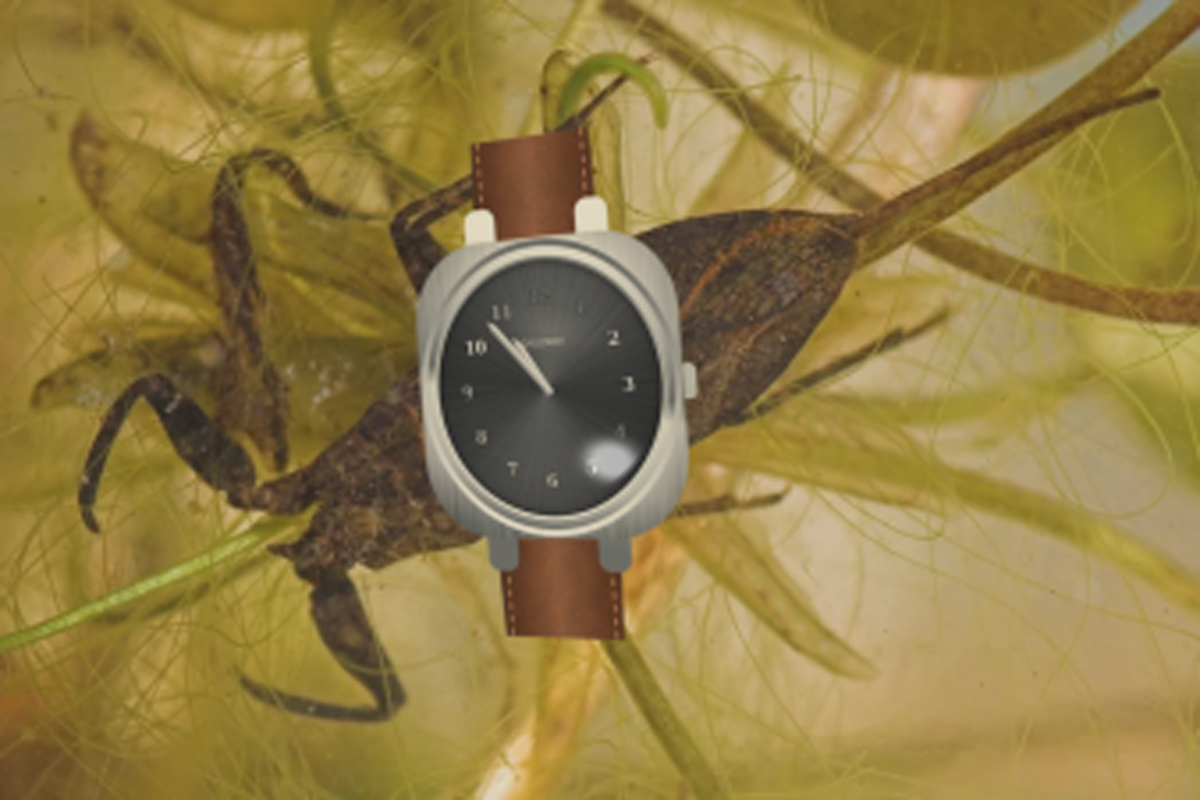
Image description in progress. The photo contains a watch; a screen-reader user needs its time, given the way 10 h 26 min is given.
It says 10 h 53 min
